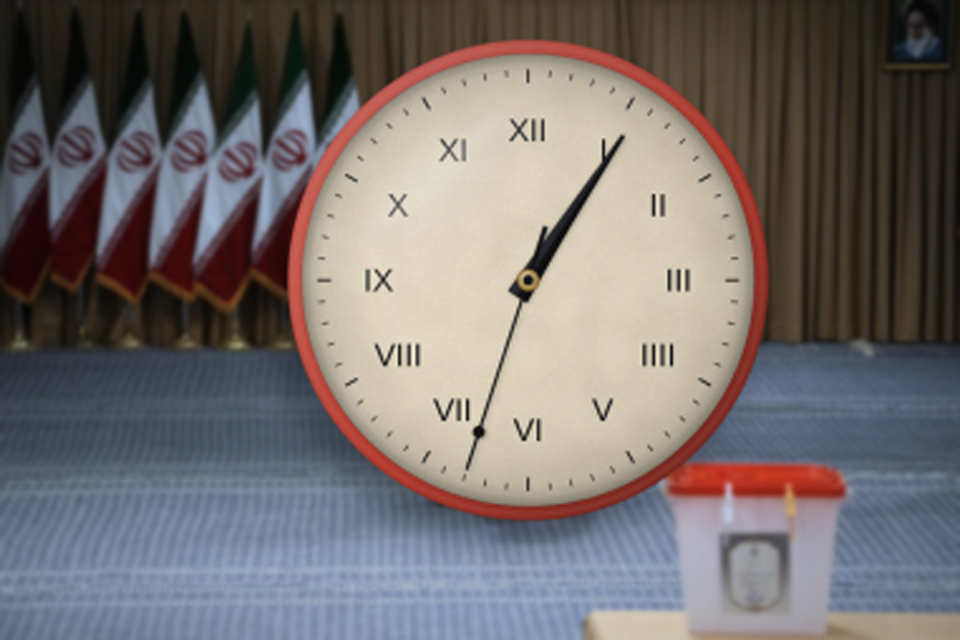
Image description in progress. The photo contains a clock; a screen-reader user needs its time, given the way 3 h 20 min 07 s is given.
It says 1 h 05 min 33 s
